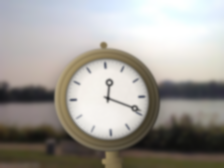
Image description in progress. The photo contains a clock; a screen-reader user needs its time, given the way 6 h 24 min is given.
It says 12 h 19 min
